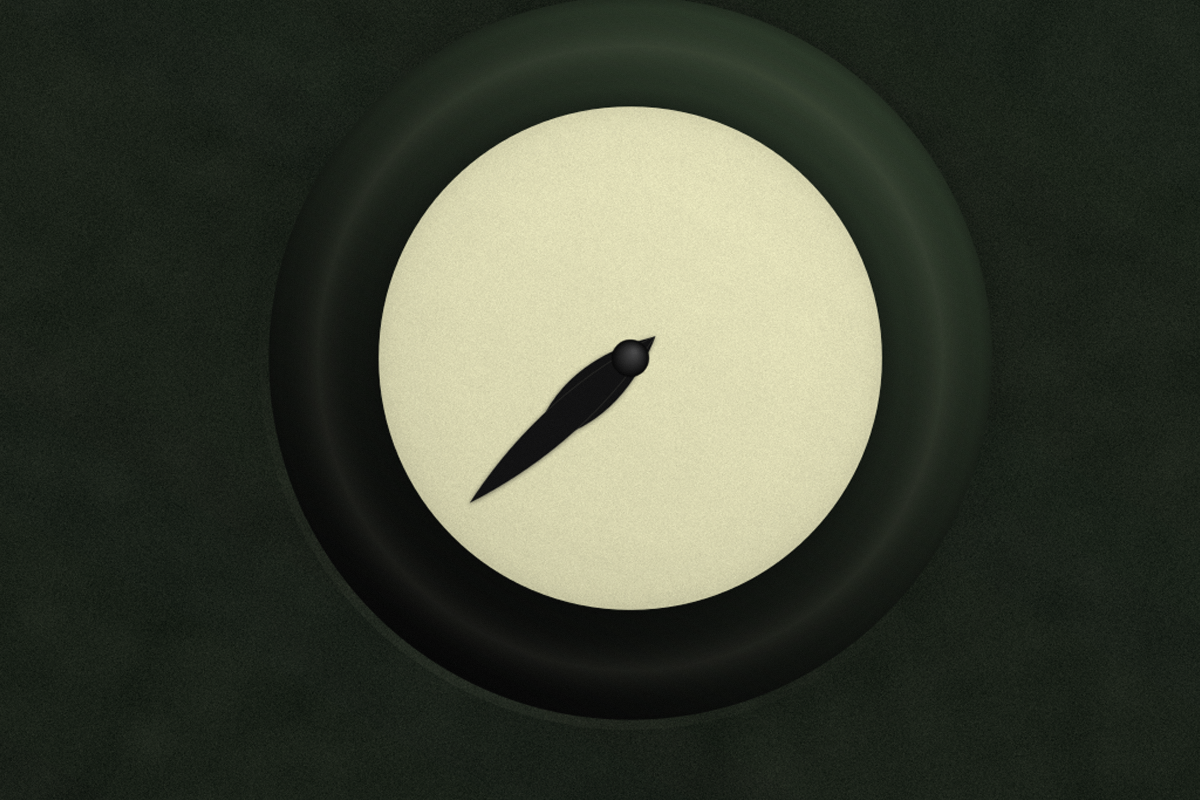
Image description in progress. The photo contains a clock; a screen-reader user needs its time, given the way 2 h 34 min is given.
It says 7 h 38 min
